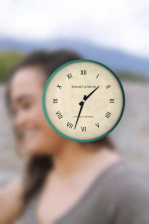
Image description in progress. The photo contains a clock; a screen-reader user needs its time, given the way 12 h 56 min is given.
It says 1 h 33 min
